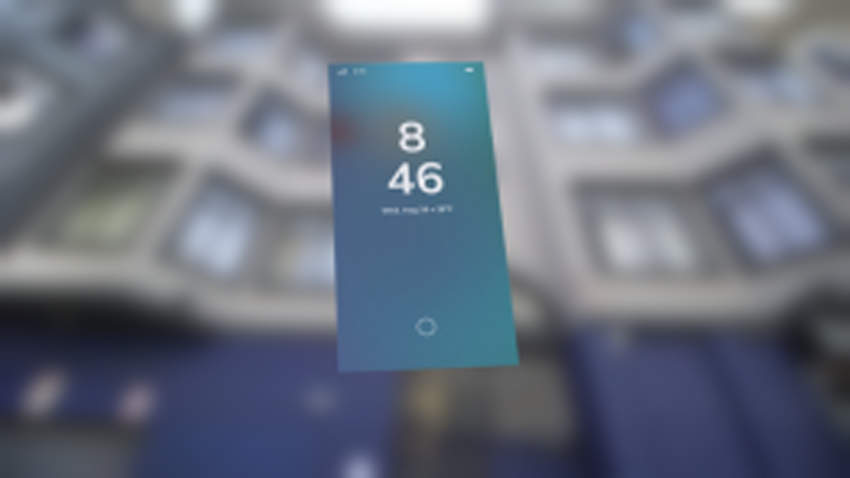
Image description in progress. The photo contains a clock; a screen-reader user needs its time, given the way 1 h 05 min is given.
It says 8 h 46 min
